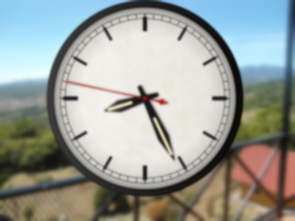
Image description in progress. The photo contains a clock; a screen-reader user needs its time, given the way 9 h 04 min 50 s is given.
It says 8 h 25 min 47 s
